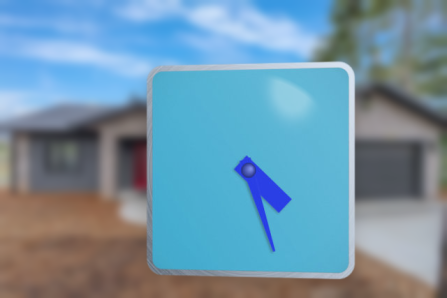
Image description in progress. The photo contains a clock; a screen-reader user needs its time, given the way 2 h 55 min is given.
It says 4 h 27 min
